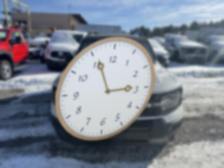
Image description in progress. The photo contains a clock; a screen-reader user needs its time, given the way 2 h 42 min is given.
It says 2 h 56 min
